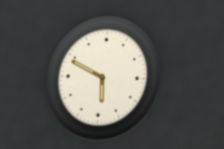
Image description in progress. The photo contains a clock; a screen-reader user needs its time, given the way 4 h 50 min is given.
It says 5 h 49 min
